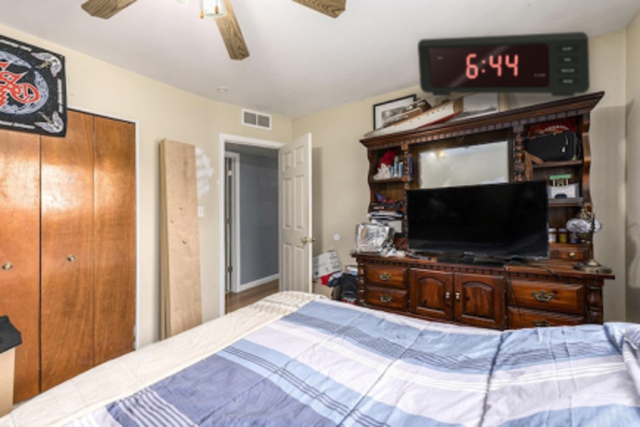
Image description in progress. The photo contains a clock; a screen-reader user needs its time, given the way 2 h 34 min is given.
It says 6 h 44 min
